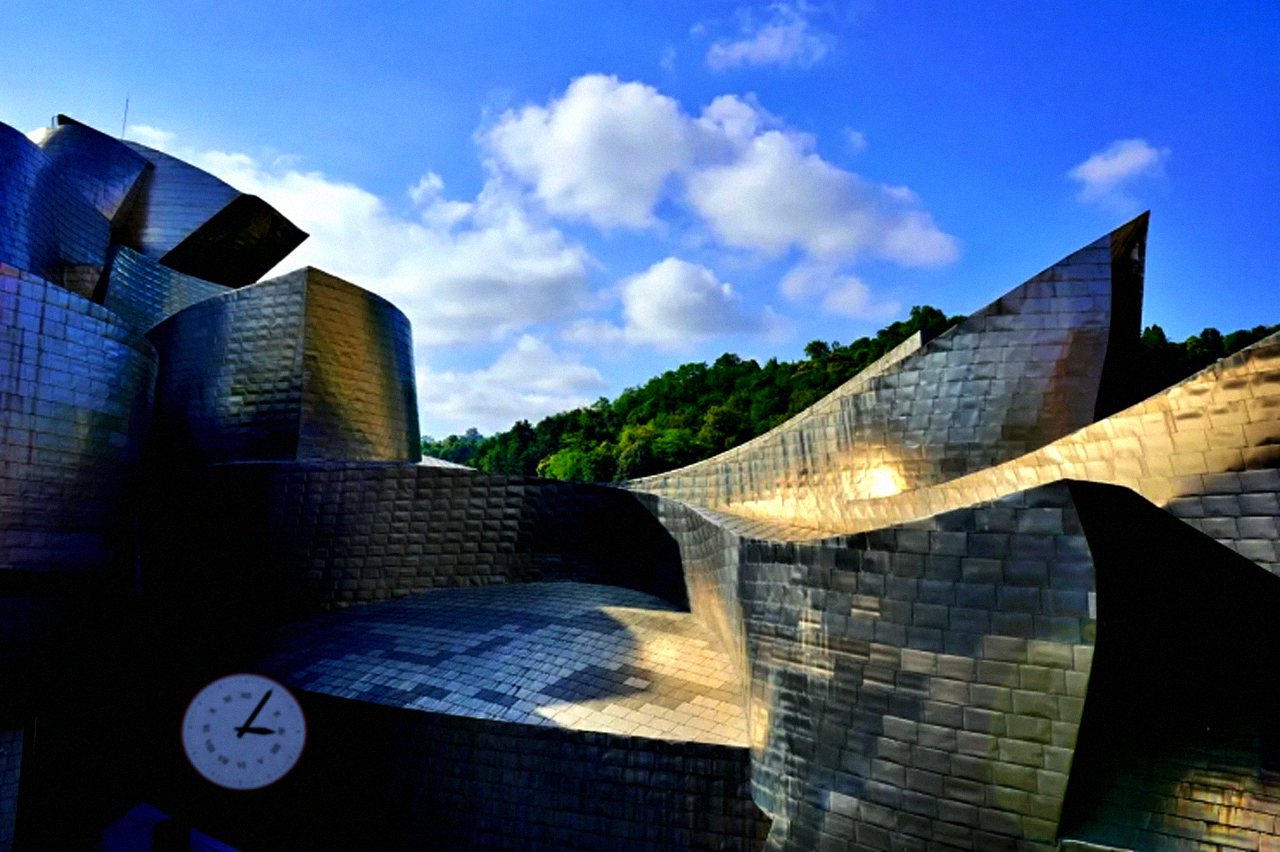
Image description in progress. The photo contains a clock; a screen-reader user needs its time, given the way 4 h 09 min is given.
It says 3 h 05 min
